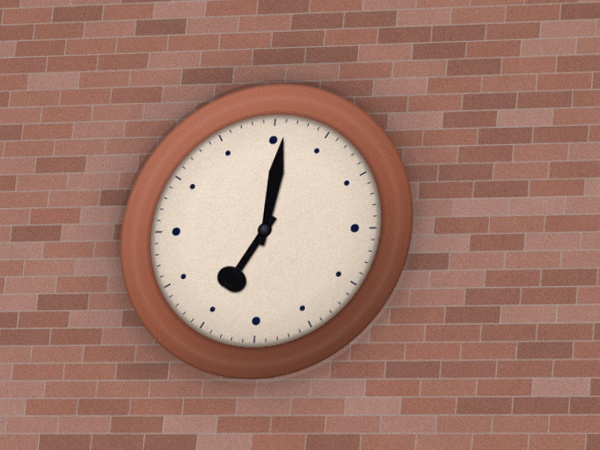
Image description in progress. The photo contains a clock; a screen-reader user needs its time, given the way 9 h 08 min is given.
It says 7 h 01 min
